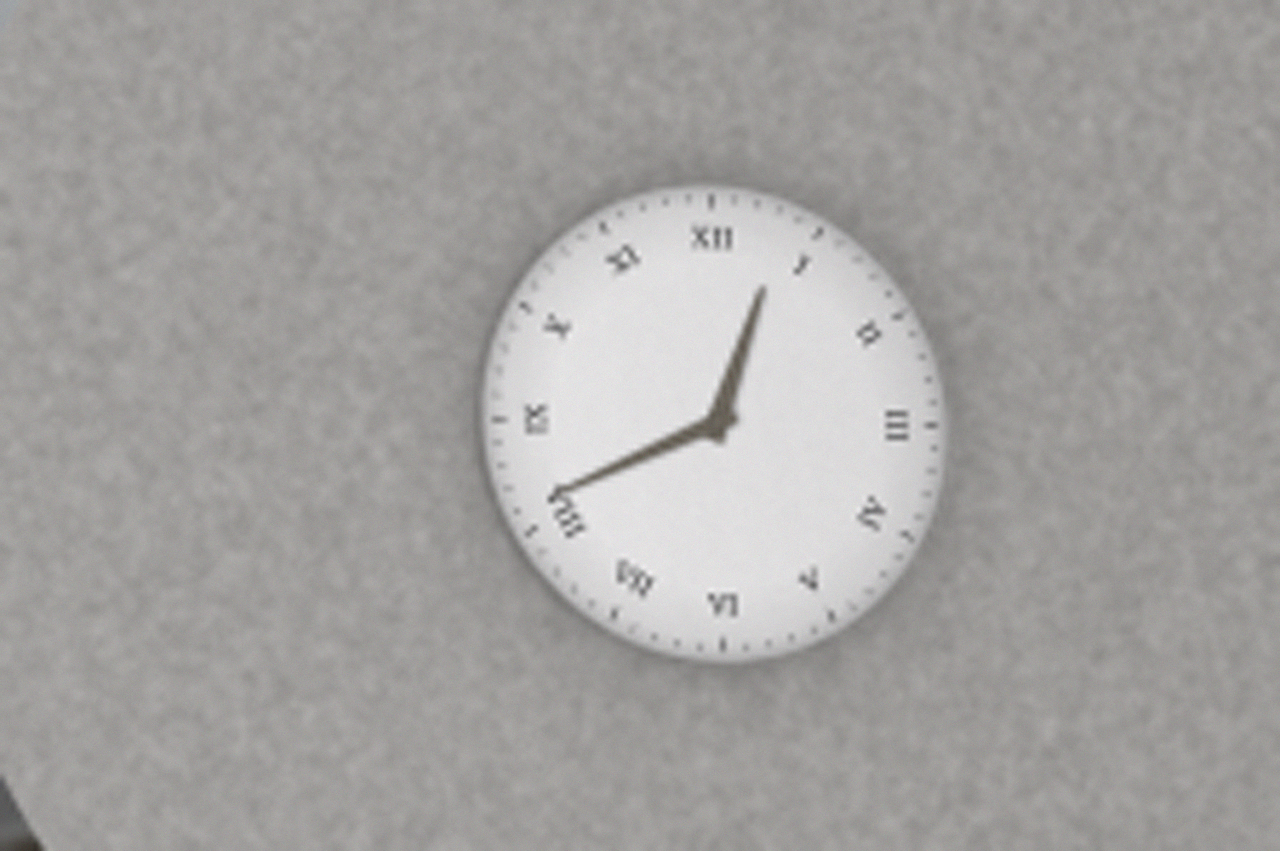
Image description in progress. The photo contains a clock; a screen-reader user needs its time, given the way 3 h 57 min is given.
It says 12 h 41 min
